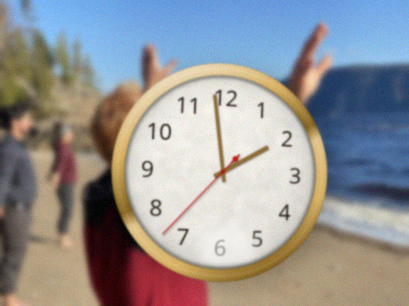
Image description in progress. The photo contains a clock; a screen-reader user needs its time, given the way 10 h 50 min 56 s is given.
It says 1 h 58 min 37 s
